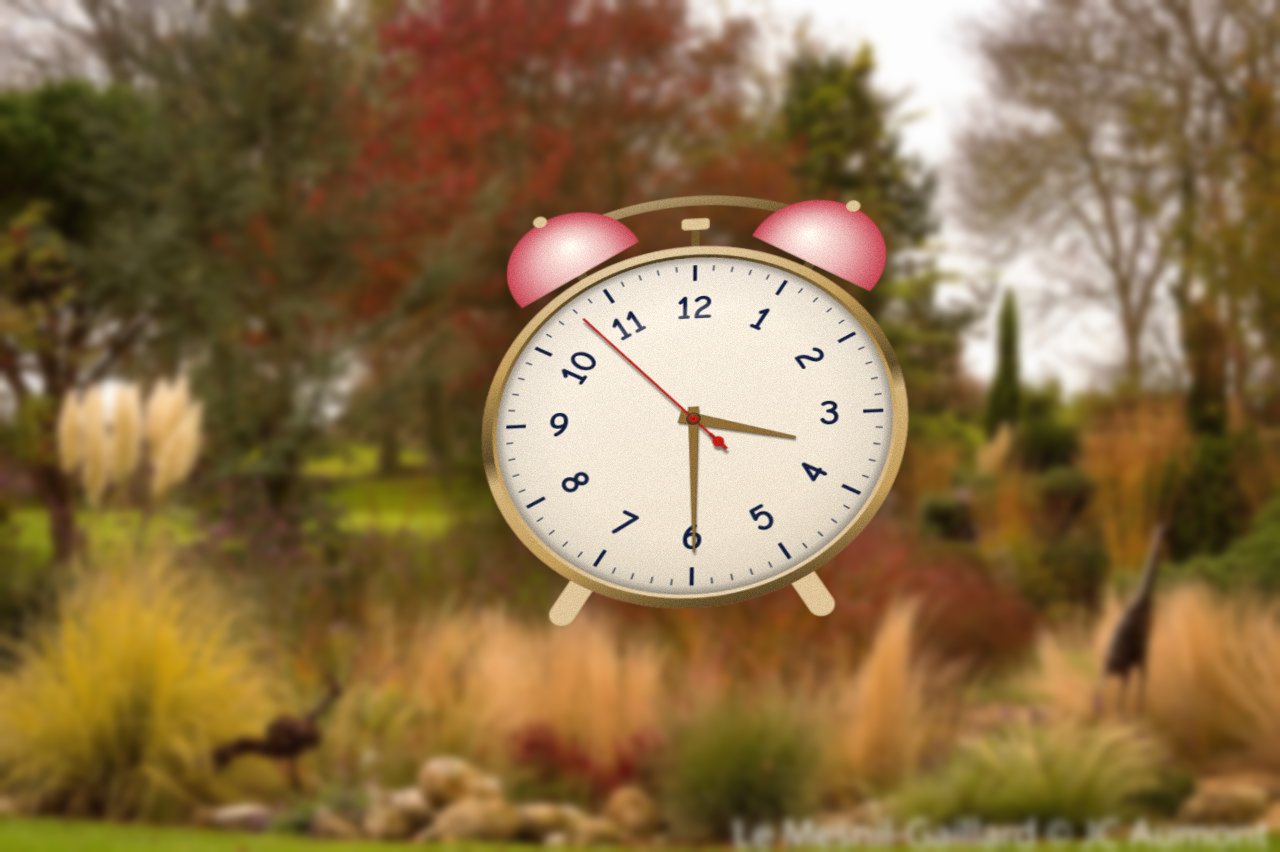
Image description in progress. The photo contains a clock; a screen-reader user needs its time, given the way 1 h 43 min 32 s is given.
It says 3 h 29 min 53 s
